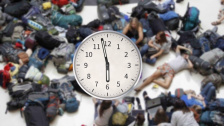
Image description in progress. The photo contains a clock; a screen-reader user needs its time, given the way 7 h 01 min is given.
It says 5 h 58 min
